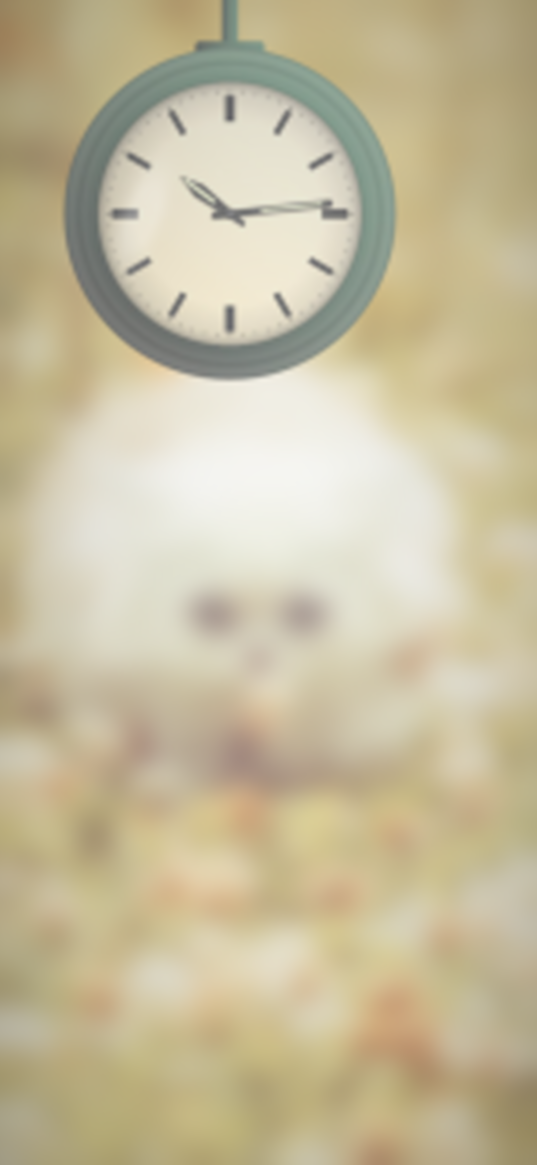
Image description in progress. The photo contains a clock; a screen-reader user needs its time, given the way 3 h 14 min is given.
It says 10 h 14 min
